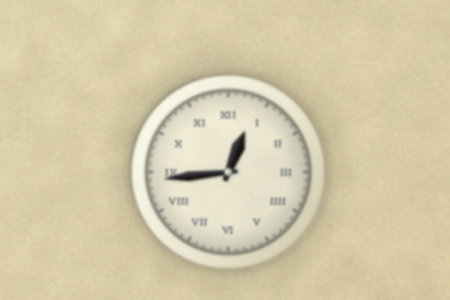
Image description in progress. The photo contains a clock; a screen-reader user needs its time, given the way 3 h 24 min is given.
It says 12 h 44 min
